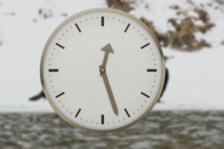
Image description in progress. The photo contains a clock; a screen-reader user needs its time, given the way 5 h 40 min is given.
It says 12 h 27 min
